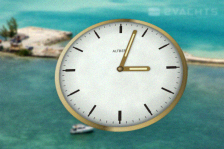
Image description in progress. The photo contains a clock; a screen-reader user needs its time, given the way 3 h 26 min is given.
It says 3 h 03 min
